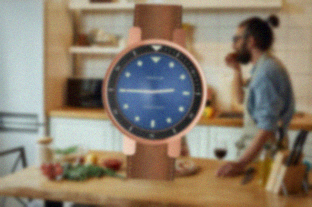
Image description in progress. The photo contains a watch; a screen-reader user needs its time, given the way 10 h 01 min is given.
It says 2 h 45 min
